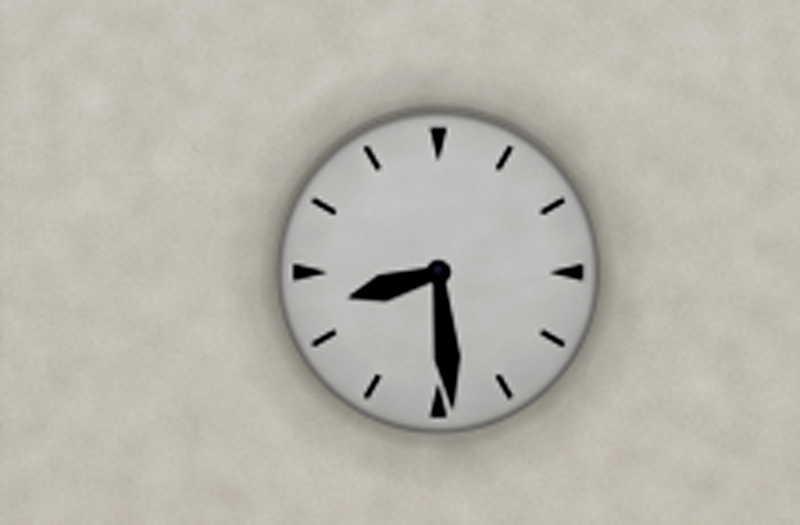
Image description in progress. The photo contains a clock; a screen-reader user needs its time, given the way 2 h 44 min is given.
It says 8 h 29 min
